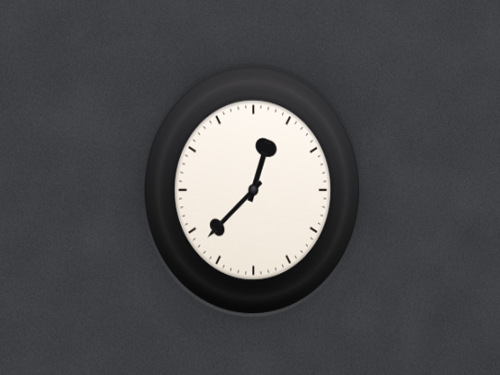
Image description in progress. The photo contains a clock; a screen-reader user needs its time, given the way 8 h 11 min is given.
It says 12 h 38 min
